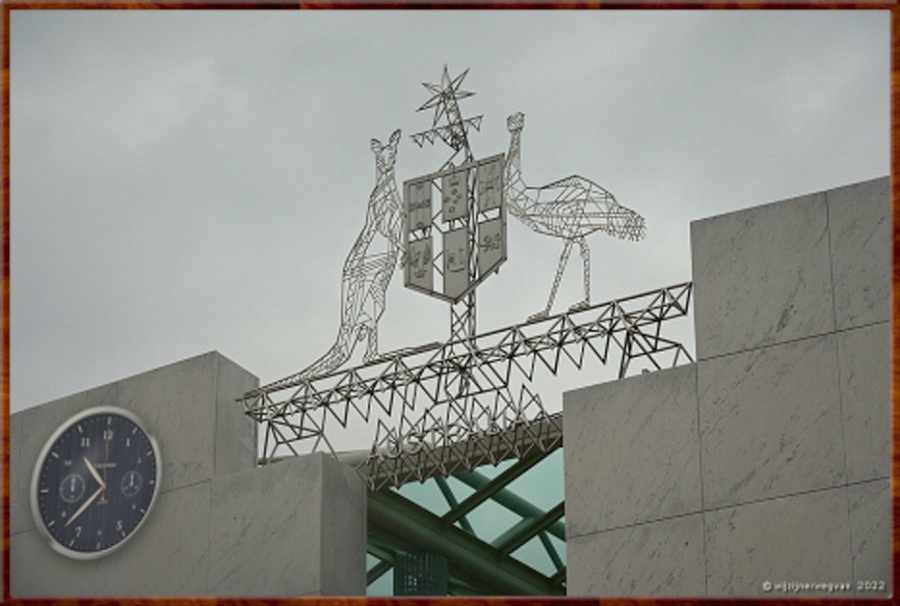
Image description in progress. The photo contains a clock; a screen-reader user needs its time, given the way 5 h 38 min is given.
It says 10 h 38 min
